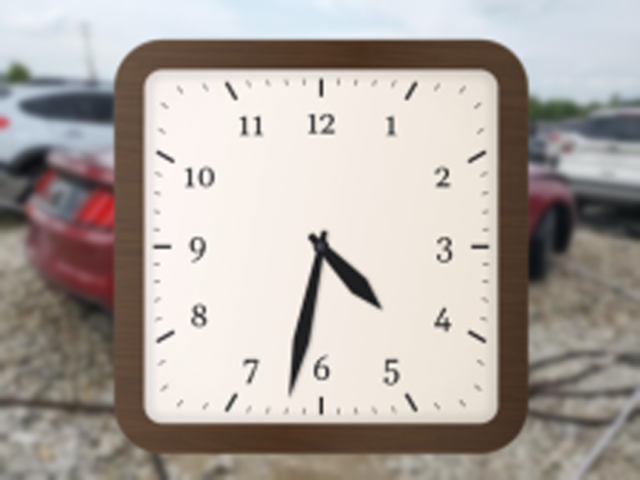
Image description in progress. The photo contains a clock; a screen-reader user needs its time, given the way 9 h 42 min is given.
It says 4 h 32 min
